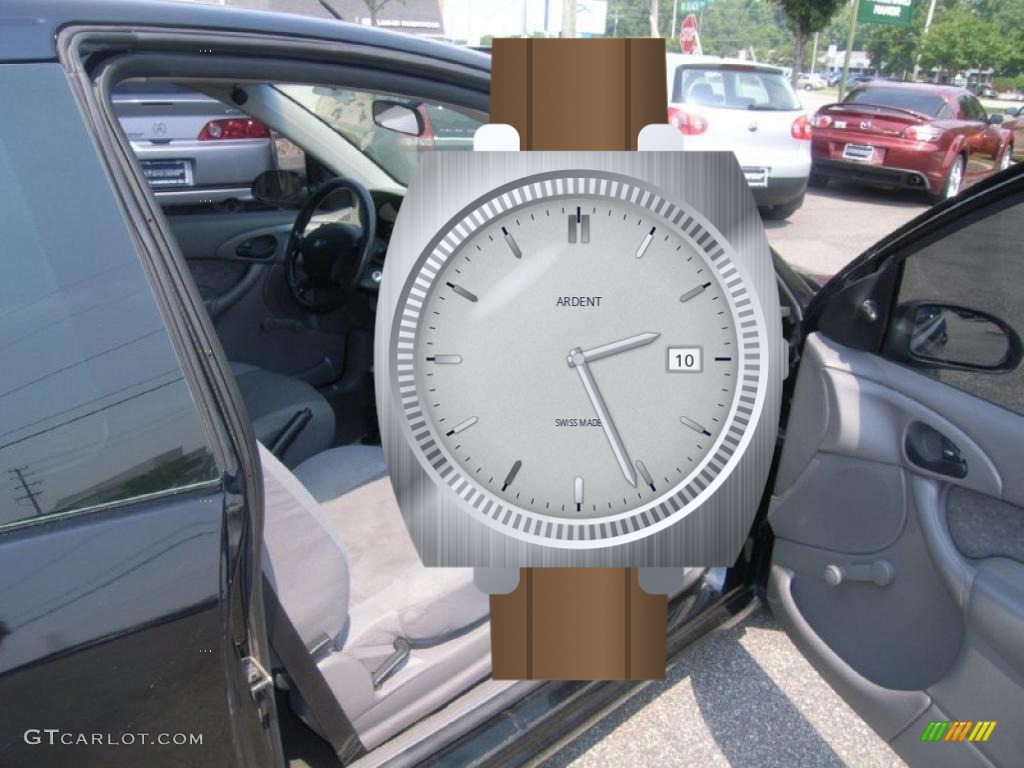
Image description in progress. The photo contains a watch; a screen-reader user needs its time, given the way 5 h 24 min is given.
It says 2 h 26 min
